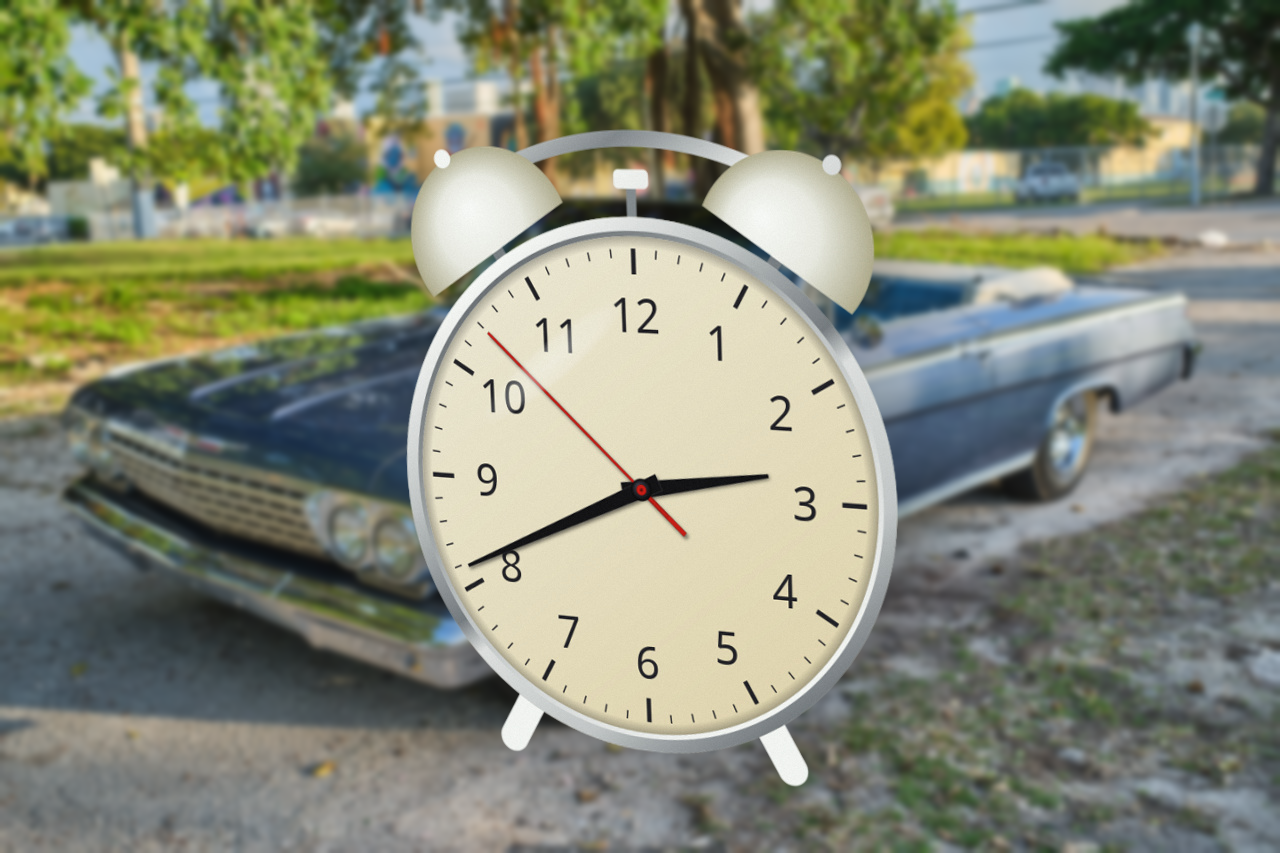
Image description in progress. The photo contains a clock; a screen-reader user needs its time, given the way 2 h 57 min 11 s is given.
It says 2 h 40 min 52 s
